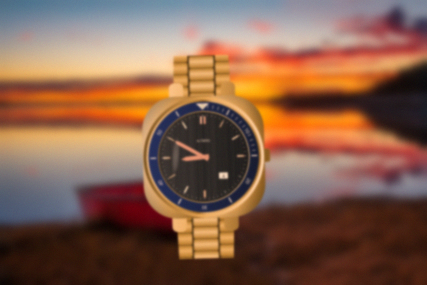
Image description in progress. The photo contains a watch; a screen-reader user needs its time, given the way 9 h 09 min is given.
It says 8 h 50 min
